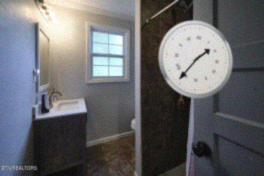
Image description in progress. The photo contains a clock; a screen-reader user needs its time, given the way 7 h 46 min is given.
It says 1 h 36 min
